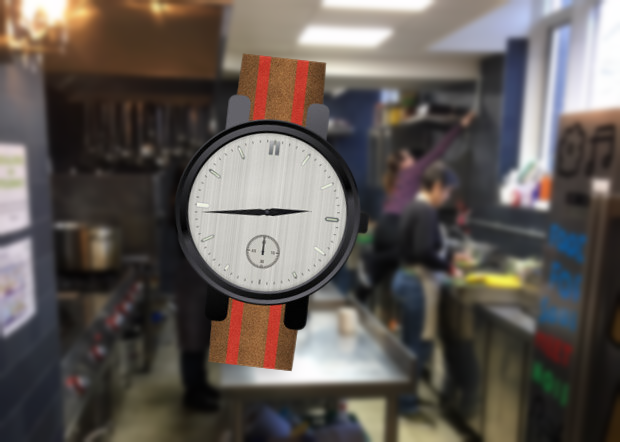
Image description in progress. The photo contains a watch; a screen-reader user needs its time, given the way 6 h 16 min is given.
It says 2 h 44 min
